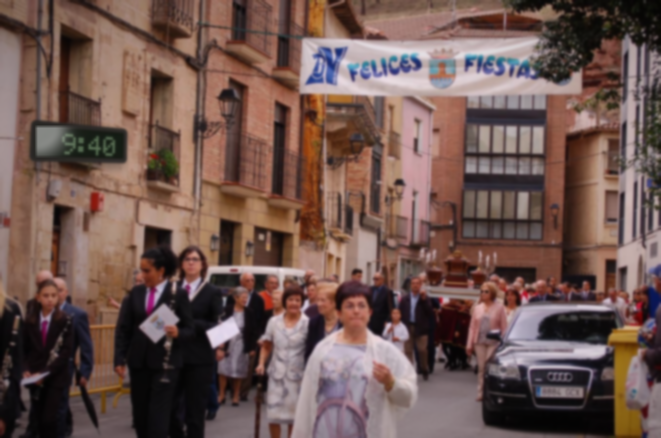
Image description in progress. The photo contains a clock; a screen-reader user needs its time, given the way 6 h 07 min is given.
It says 9 h 40 min
